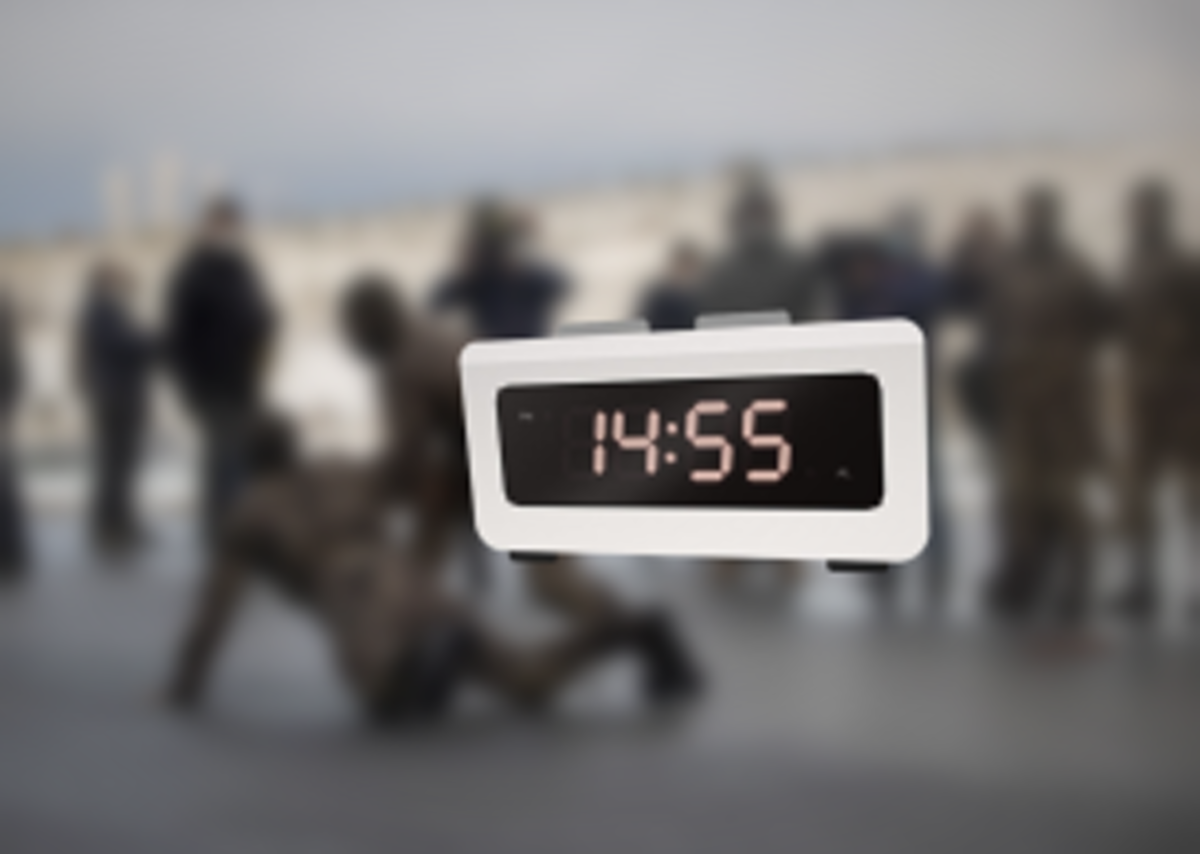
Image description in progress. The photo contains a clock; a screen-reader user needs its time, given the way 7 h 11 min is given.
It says 14 h 55 min
